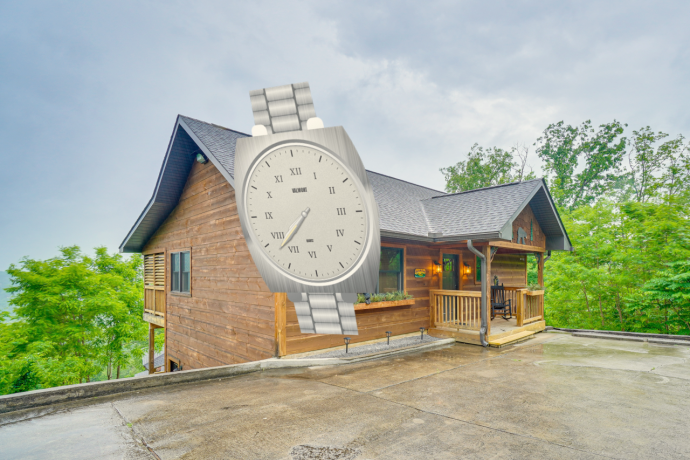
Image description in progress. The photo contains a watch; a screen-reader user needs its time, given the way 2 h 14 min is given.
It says 7 h 38 min
